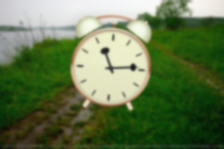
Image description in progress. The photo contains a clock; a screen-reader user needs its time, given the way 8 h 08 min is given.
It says 11 h 14 min
